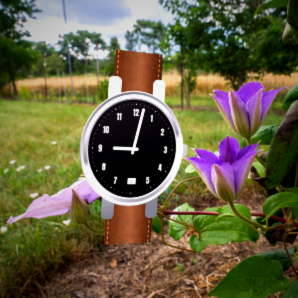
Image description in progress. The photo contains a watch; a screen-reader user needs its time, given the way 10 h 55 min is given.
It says 9 h 02 min
